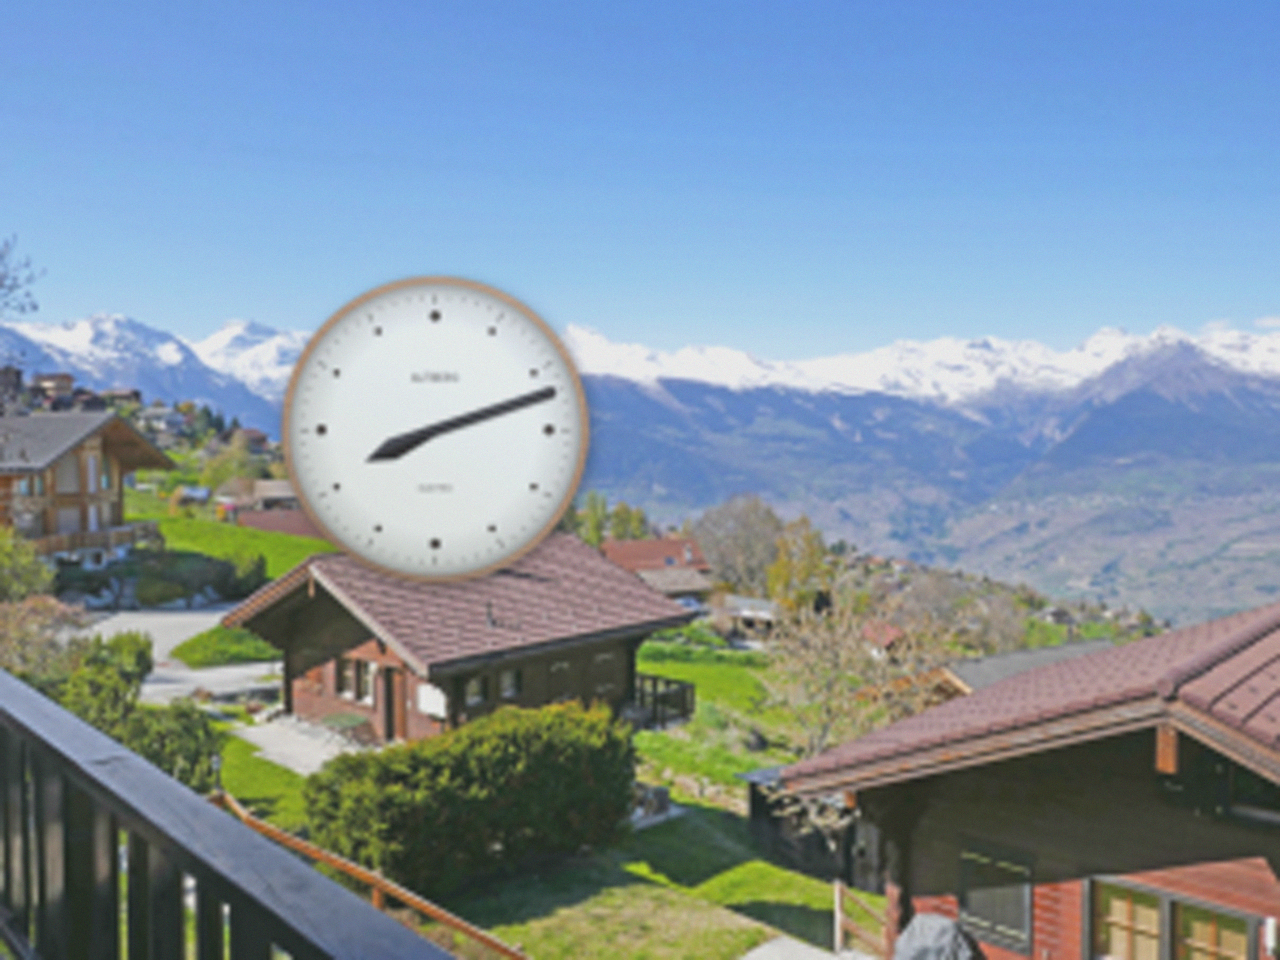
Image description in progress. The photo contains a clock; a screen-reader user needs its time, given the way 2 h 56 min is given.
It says 8 h 12 min
